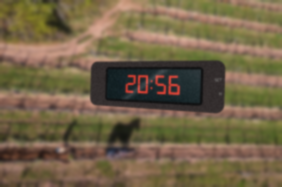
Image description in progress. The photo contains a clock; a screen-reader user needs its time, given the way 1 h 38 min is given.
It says 20 h 56 min
